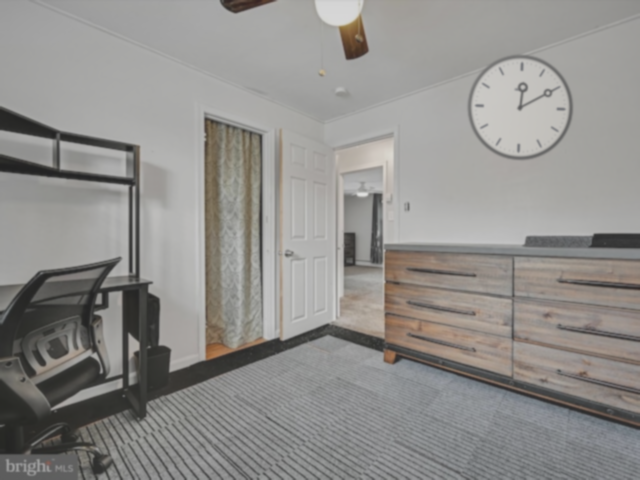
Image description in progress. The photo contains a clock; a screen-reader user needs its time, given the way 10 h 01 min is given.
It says 12 h 10 min
